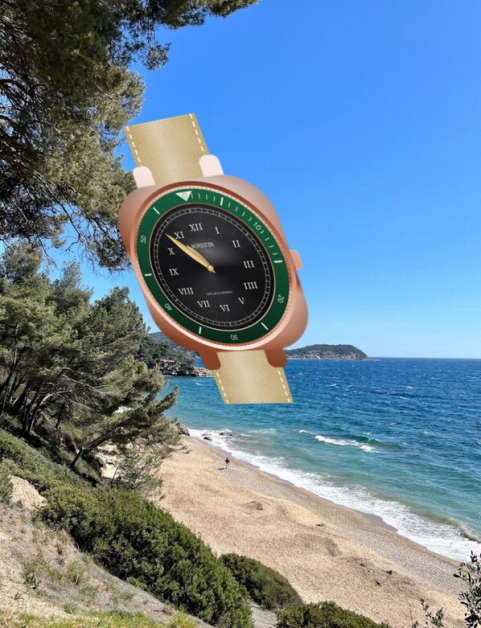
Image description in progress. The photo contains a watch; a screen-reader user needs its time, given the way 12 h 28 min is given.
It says 10 h 53 min
